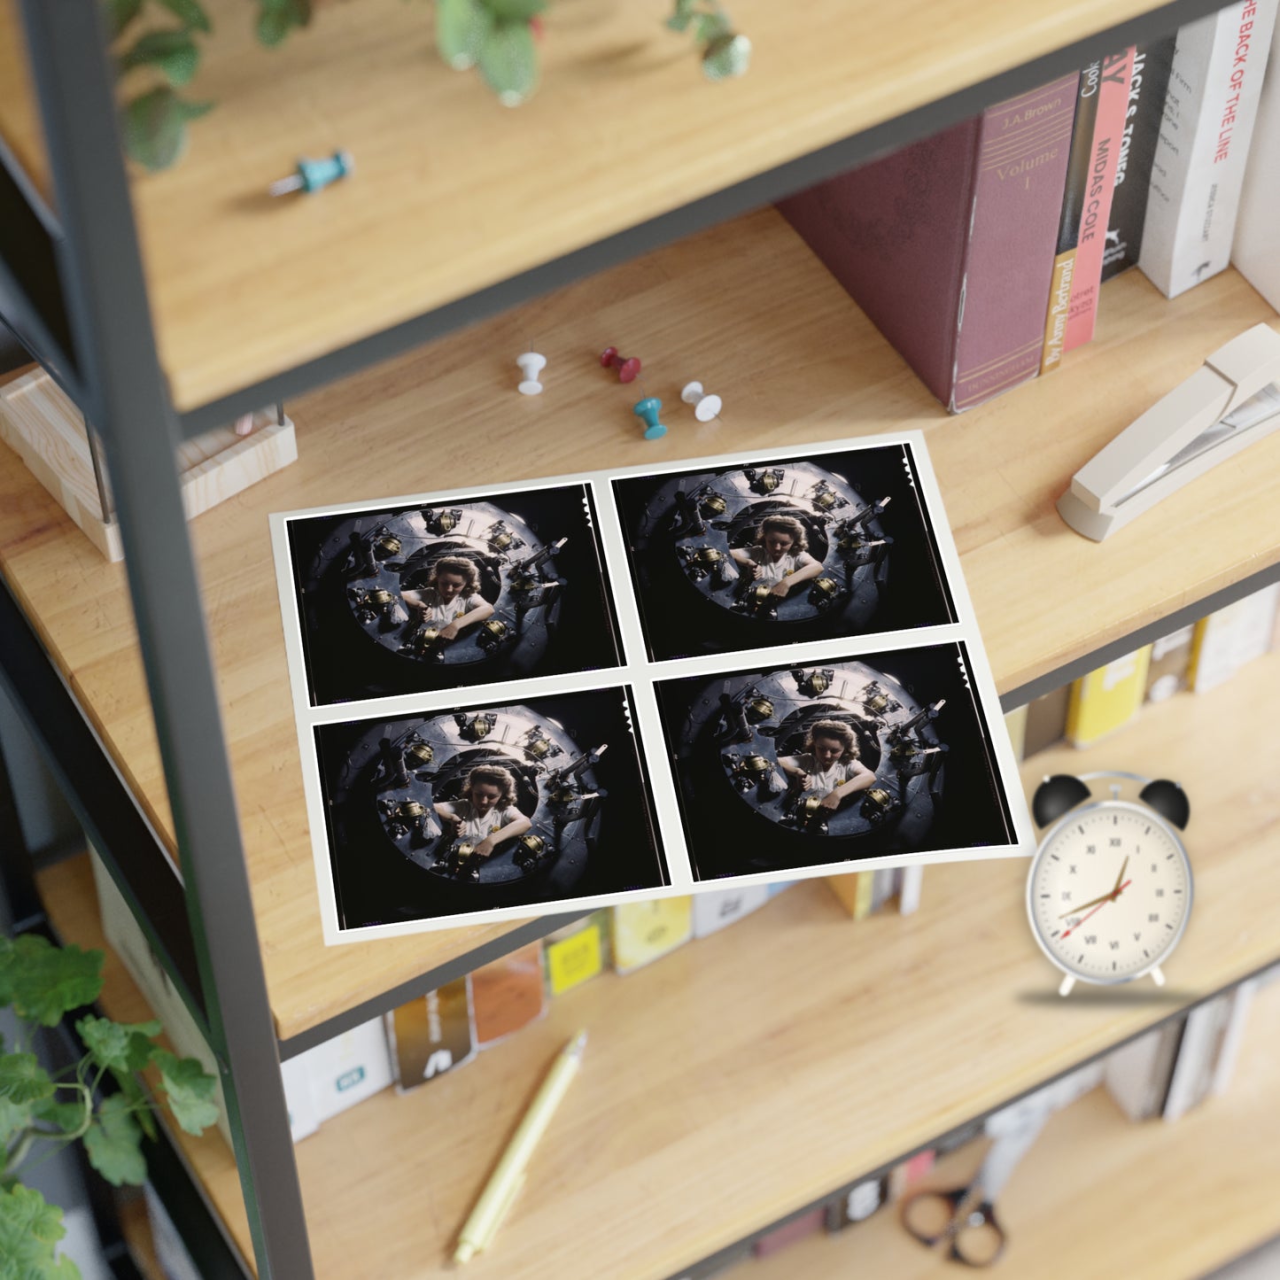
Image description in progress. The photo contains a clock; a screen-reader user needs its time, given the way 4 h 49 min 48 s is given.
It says 12 h 41 min 39 s
